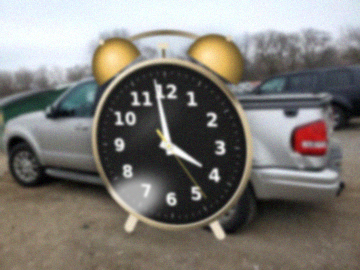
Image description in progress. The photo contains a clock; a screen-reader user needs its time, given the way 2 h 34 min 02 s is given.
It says 3 h 58 min 24 s
